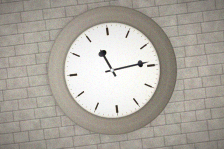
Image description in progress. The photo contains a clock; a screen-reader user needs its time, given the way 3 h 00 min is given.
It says 11 h 14 min
